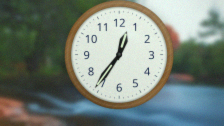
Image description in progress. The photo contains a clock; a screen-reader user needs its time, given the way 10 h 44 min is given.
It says 12 h 36 min
